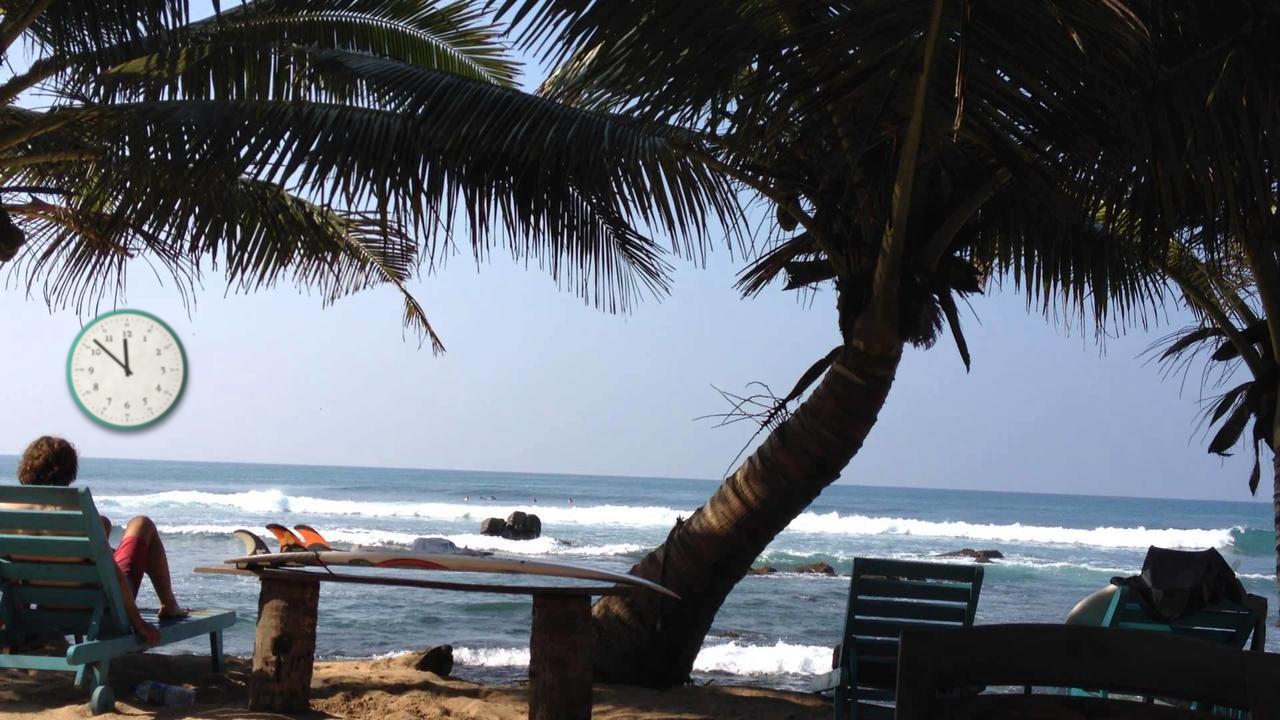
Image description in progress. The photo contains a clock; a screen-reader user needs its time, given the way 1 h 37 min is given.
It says 11 h 52 min
